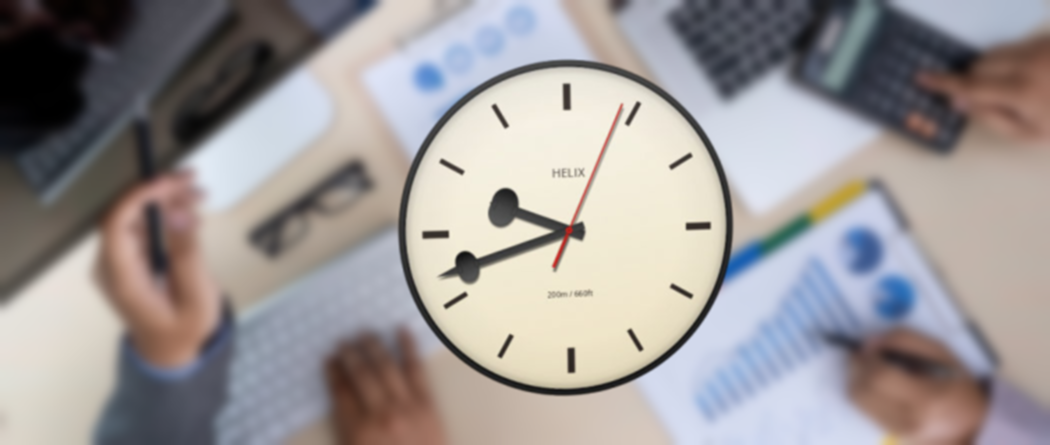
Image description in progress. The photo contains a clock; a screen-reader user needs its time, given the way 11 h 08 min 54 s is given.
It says 9 h 42 min 04 s
